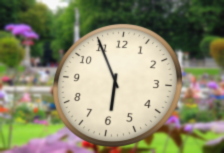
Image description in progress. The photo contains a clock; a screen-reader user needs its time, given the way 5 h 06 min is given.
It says 5 h 55 min
